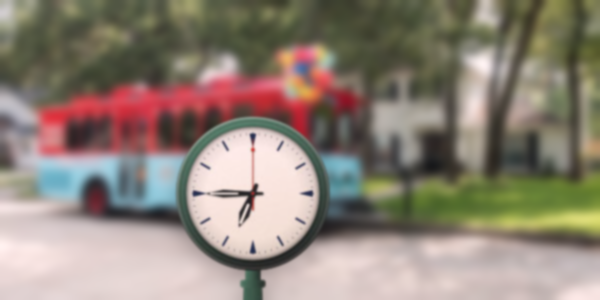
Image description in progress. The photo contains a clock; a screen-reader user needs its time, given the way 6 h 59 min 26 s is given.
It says 6 h 45 min 00 s
